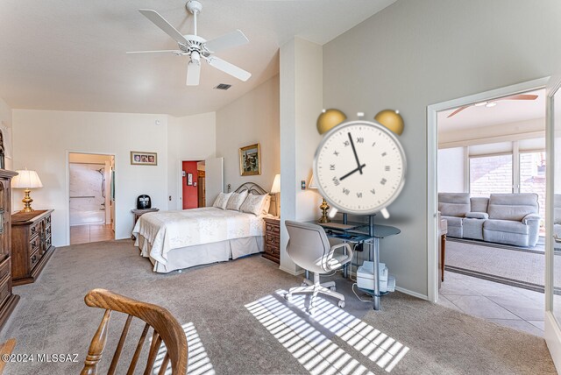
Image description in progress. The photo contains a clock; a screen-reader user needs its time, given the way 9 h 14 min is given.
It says 7 h 57 min
